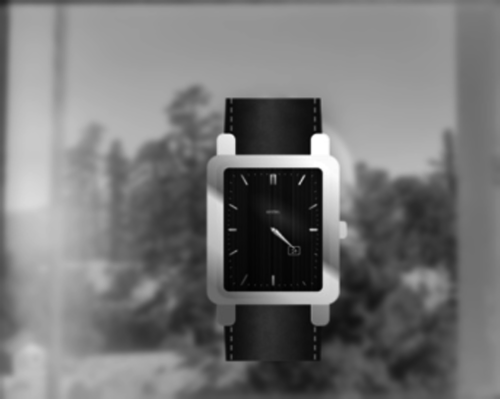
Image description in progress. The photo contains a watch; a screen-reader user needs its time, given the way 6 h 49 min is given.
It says 4 h 22 min
